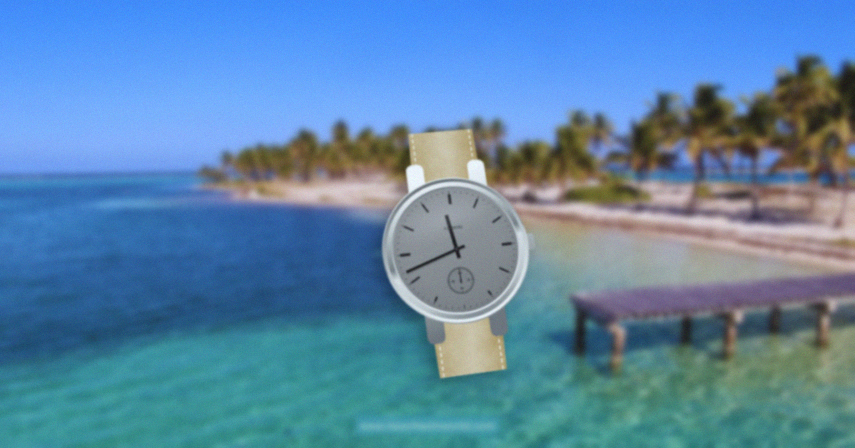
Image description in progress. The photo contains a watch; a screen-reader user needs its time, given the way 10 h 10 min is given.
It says 11 h 42 min
